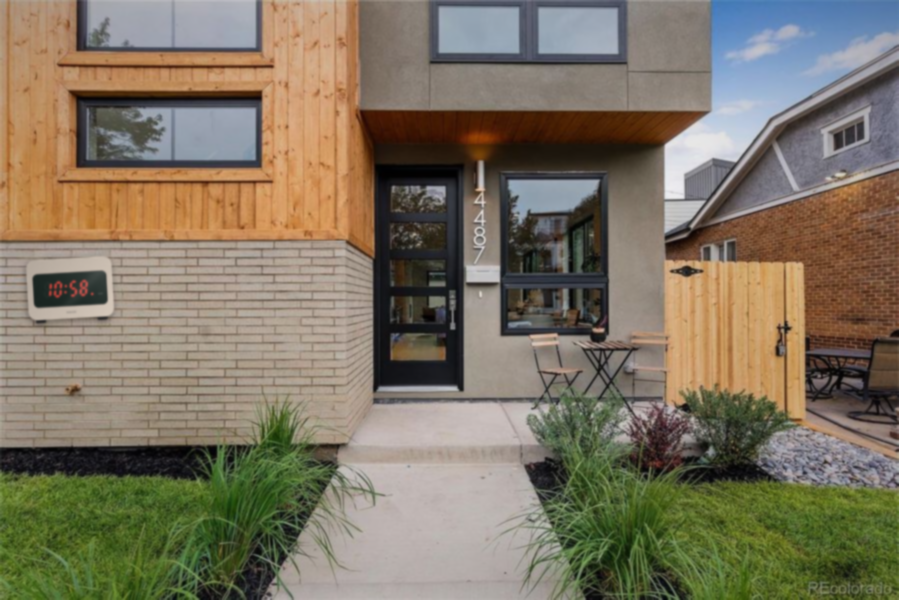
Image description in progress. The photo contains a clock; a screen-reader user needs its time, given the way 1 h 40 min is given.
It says 10 h 58 min
